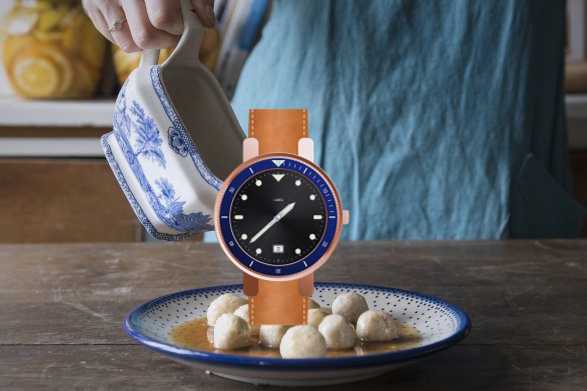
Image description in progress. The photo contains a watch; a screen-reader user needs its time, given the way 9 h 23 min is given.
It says 1 h 38 min
